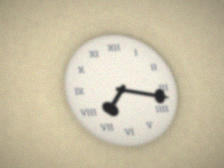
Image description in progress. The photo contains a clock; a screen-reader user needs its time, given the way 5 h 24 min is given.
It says 7 h 17 min
